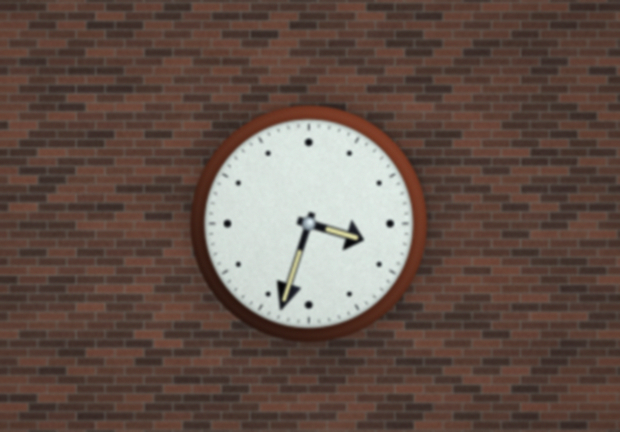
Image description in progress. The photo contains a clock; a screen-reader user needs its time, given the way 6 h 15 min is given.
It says 3 h 33 min
